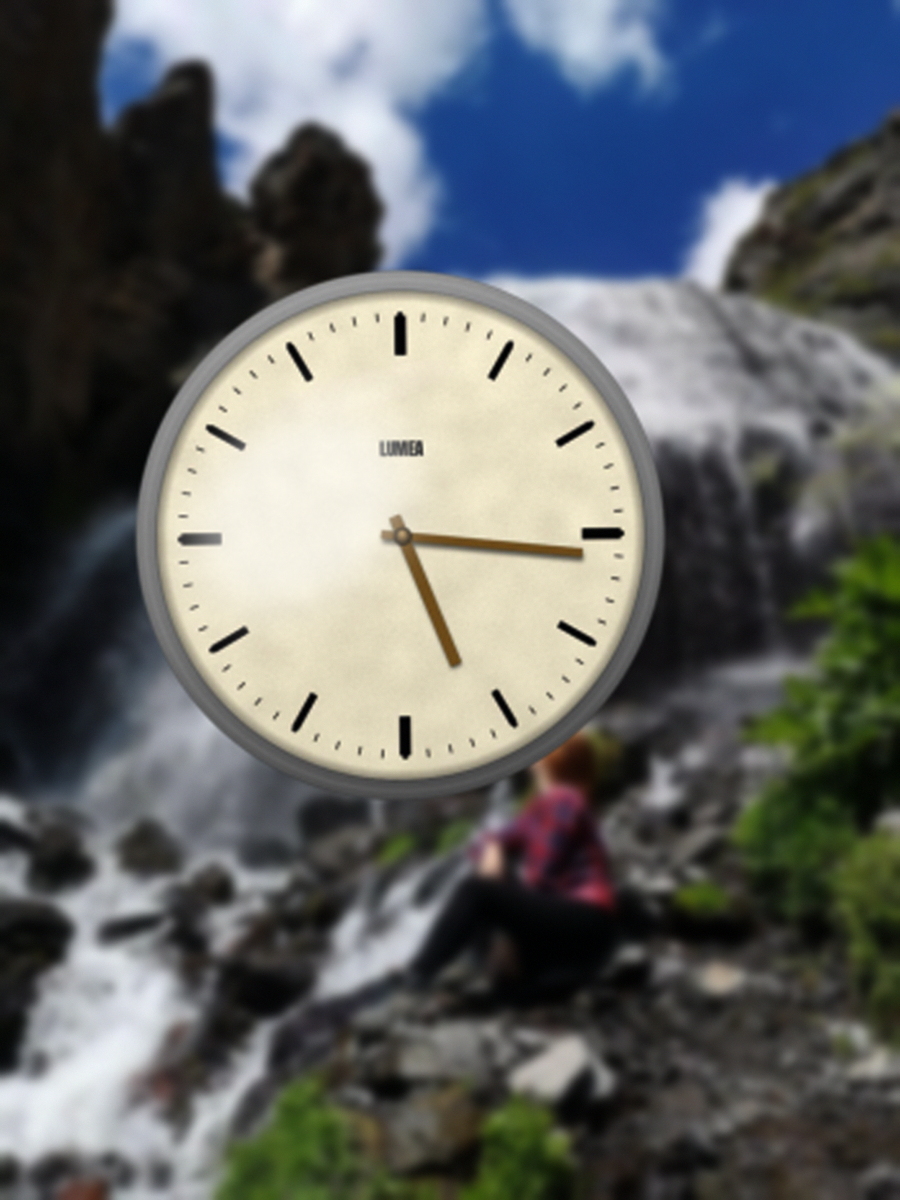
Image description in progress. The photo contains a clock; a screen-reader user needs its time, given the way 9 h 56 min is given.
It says 5 h 16 min
